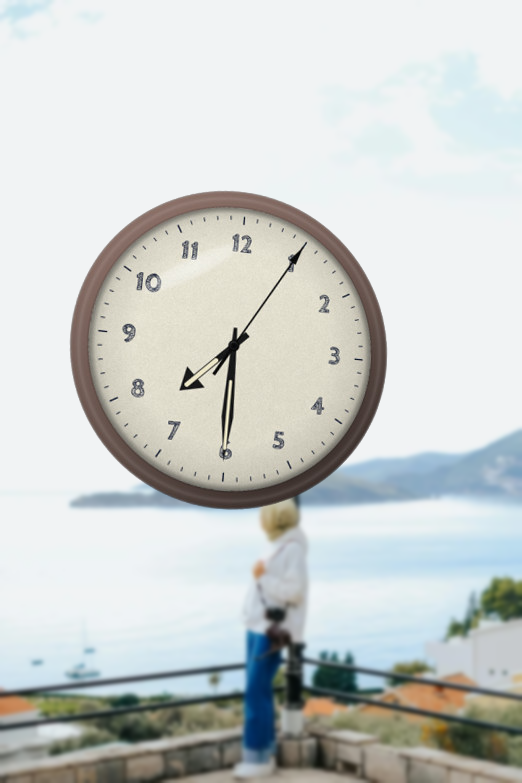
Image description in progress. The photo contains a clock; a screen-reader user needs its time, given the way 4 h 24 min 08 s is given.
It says 7 h 30 min 05 s
